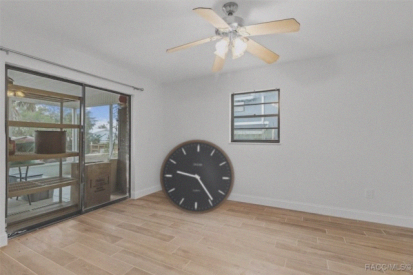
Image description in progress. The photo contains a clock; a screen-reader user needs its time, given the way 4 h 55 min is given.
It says 9 h 24 min
